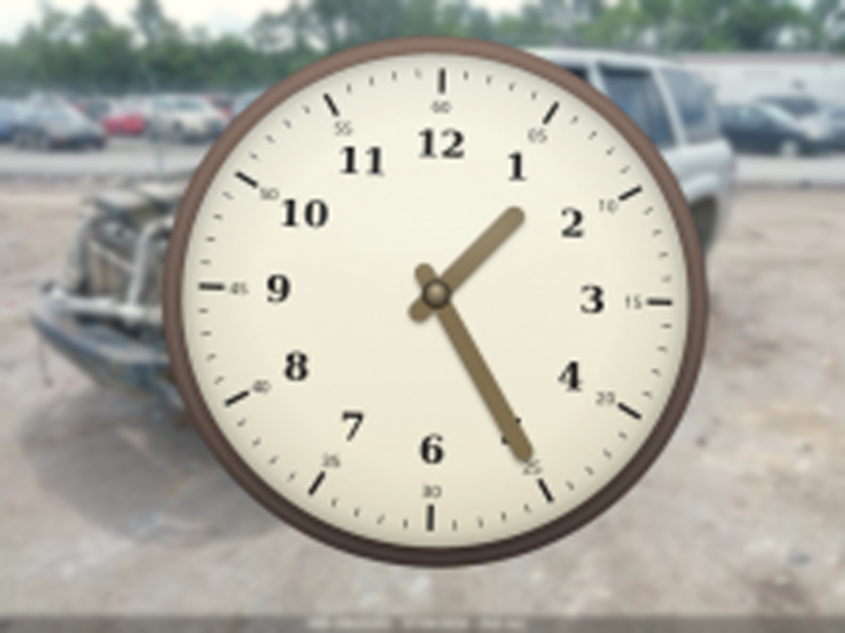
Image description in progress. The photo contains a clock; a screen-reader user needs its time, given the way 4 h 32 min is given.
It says 1 h 25 min
